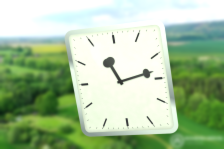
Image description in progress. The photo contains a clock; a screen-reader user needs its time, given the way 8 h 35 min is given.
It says 11 h 13 min
